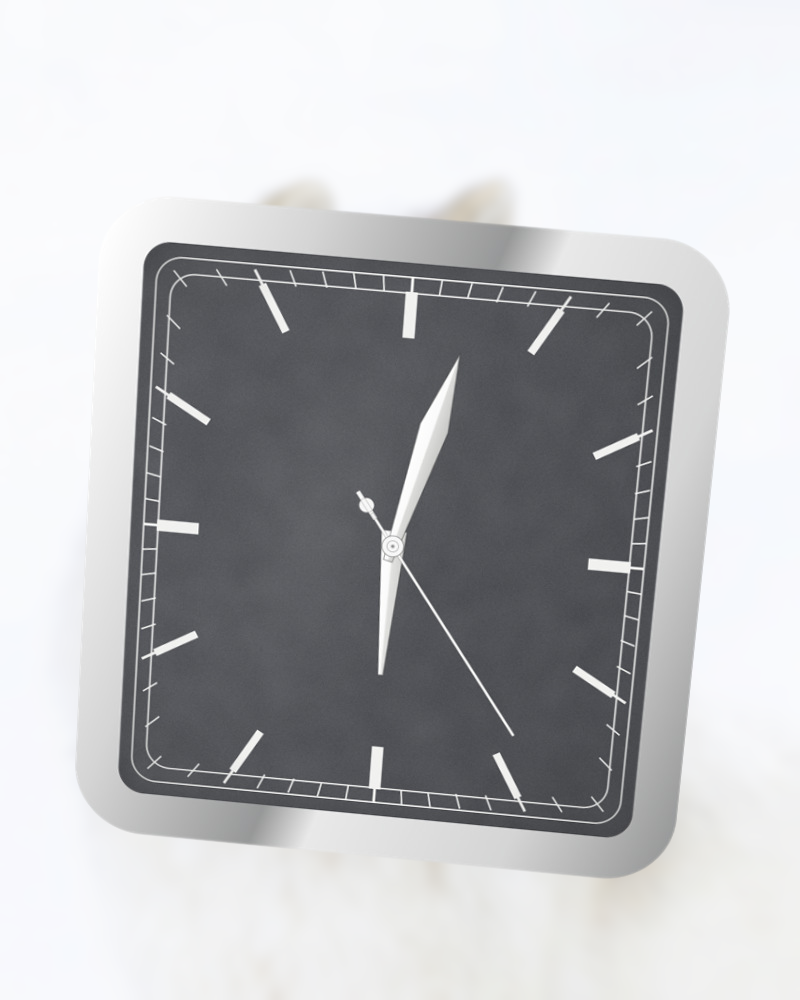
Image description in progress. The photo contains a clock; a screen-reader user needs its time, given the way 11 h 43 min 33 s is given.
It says 6 h 02 min 24 s
